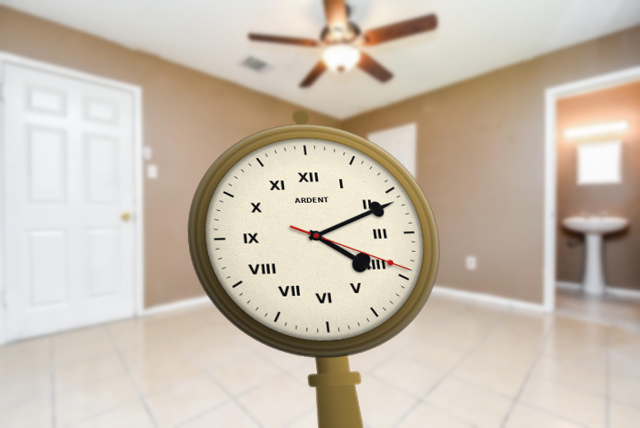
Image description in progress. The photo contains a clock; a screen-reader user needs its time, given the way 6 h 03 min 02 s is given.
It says 4 h 11 min 19 s
